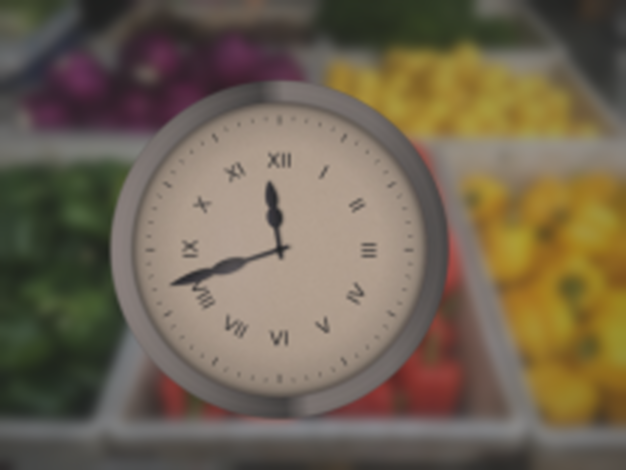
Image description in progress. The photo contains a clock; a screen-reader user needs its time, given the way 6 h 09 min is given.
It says 11 h 42 min
